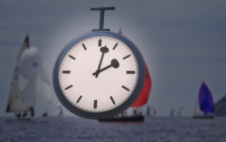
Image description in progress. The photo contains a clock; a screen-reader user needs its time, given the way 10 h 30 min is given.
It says 2 h 02 min
